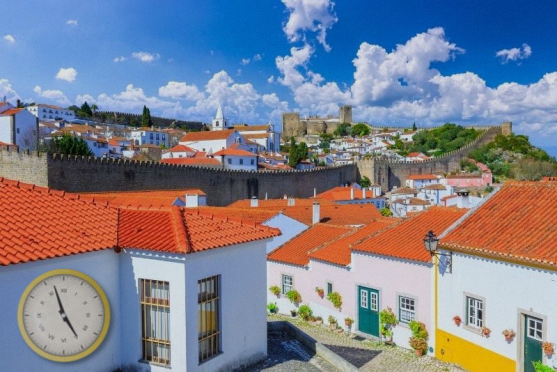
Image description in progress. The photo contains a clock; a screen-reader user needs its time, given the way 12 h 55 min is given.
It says 4 h 57 min
